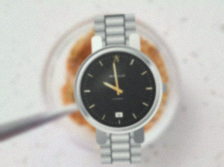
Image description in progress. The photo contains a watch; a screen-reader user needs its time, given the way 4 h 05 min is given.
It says 9 h 59 min
